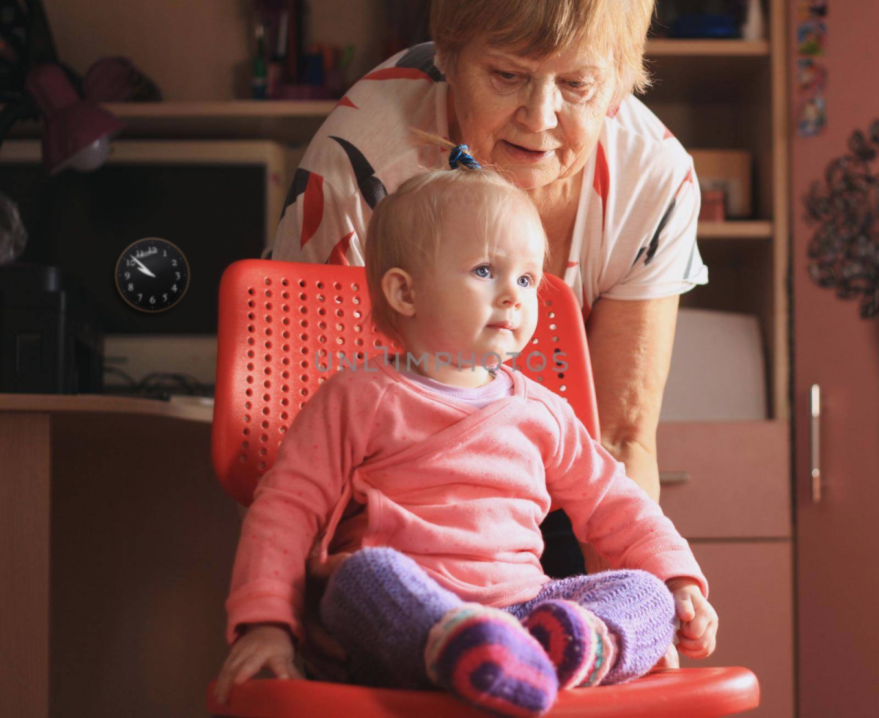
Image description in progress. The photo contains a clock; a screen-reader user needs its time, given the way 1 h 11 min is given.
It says 9 h 52 min
